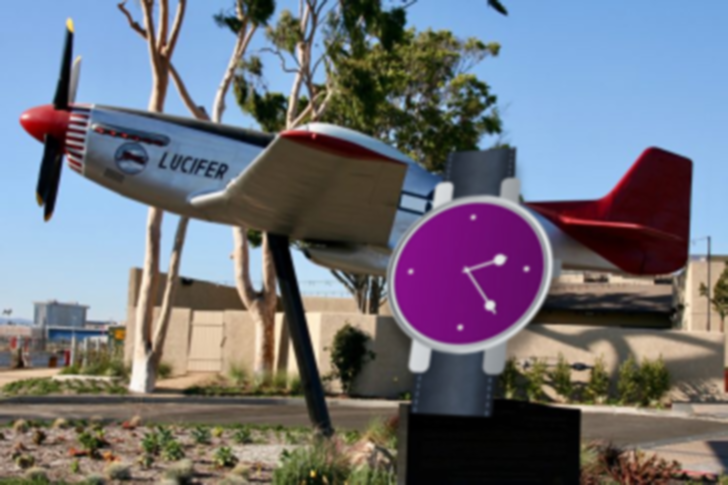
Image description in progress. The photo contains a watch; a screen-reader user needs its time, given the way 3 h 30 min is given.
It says 2 h 24 min
